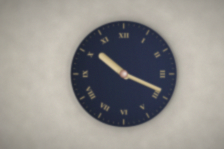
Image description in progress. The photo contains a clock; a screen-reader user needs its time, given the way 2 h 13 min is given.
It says 10 h 19 min
